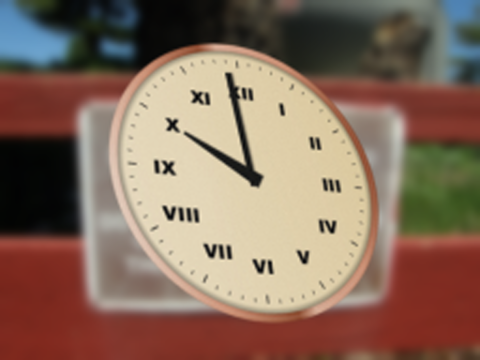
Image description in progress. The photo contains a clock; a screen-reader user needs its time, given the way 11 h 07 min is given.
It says 9 h 59 min
